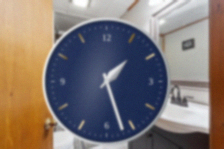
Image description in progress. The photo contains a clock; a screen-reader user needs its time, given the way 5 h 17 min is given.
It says 1 h 27 min
